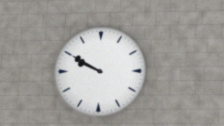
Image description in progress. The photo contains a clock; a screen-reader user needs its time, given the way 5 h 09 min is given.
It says 9 h 50 min
